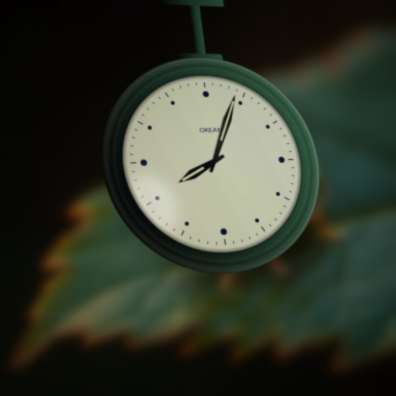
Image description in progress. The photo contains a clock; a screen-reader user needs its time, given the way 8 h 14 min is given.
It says 8 h 04 min
